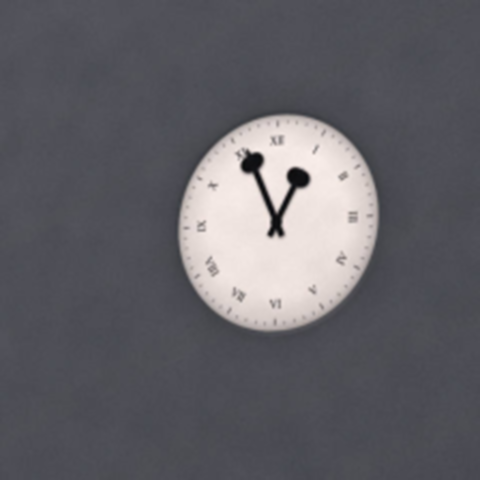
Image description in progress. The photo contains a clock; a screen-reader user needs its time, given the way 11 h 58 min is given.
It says 12 h 56 min
